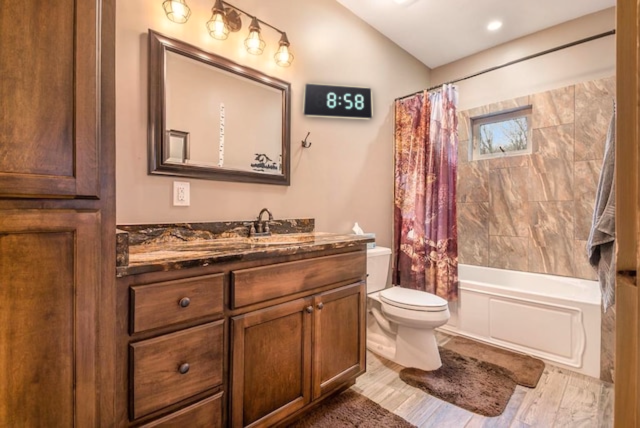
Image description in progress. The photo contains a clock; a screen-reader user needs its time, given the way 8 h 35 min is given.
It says 8 h 58 min
